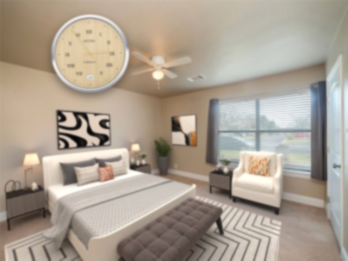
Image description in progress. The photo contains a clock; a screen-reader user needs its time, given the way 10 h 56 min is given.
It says 2 h 54 min
